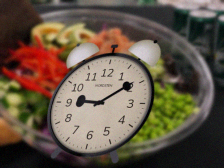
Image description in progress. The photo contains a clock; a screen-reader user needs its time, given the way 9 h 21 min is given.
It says 9 h 09 min
